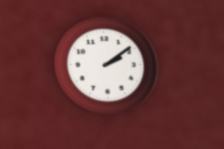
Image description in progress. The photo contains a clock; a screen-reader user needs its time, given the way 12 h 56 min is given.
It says 2 h 09 min
